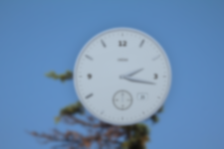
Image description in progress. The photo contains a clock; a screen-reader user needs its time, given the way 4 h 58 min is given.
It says 2 h 17 min
